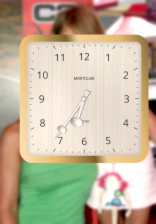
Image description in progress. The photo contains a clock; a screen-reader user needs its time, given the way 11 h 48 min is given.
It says 6 h 36 min
